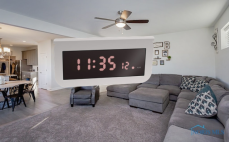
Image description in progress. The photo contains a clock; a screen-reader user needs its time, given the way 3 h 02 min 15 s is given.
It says 11 h 35 min 12 s
